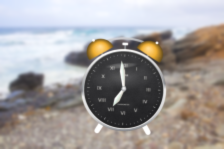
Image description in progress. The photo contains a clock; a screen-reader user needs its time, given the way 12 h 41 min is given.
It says 6 h 59 min
